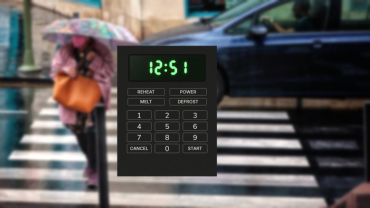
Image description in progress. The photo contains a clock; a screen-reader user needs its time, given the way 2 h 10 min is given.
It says 12 h 51 min
